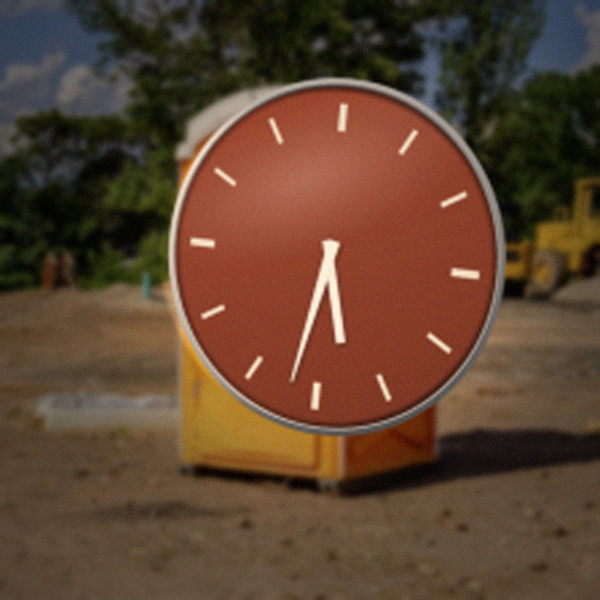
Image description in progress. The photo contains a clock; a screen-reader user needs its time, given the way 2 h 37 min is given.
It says 5 h 32 min
